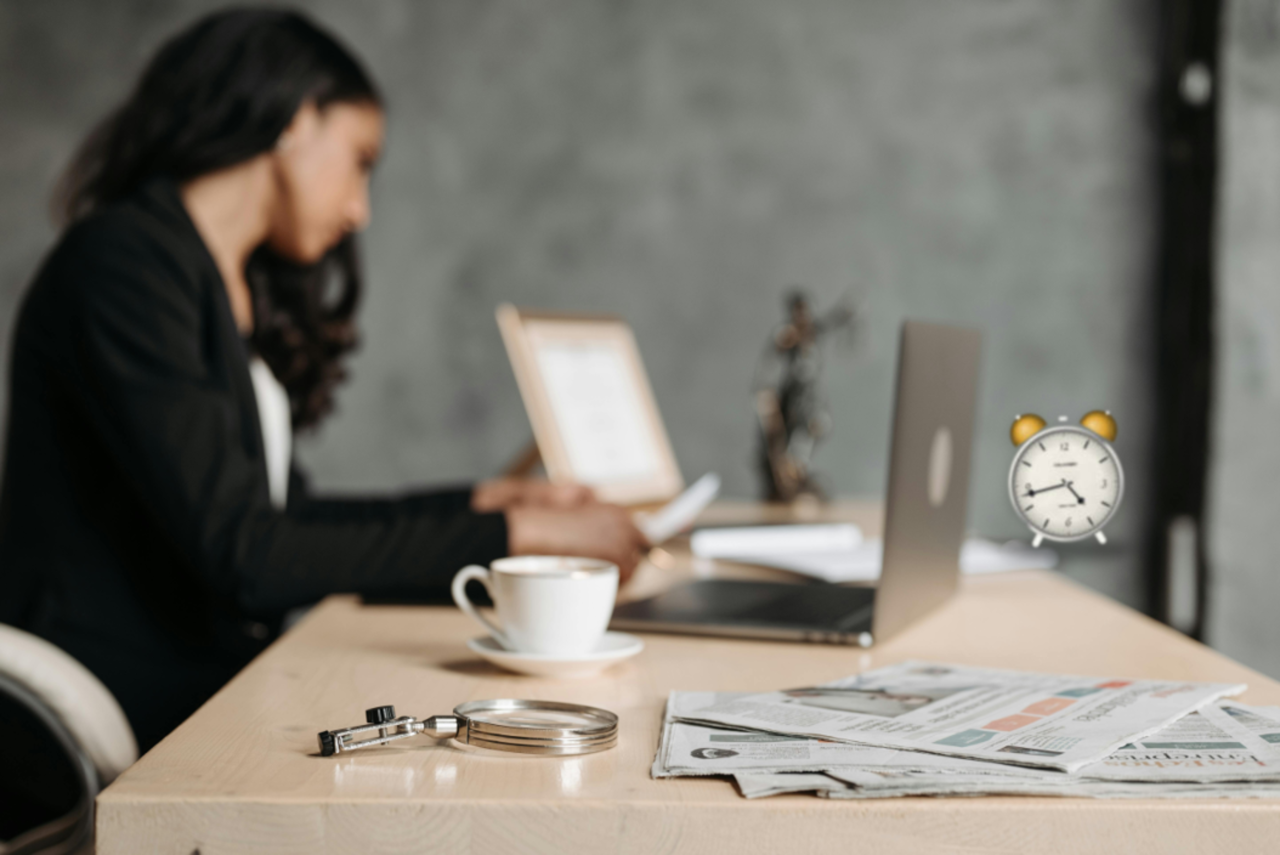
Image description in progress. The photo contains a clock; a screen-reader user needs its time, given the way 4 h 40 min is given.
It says 4 h 43 min
